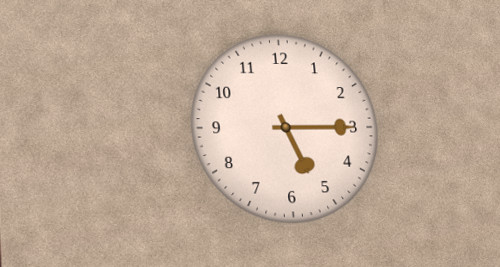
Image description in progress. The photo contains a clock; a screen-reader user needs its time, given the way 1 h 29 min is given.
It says 5 h 15 min
